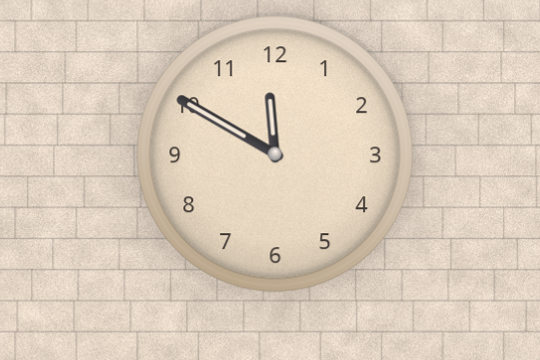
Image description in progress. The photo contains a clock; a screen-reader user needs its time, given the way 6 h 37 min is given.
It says 11 h 50 min
